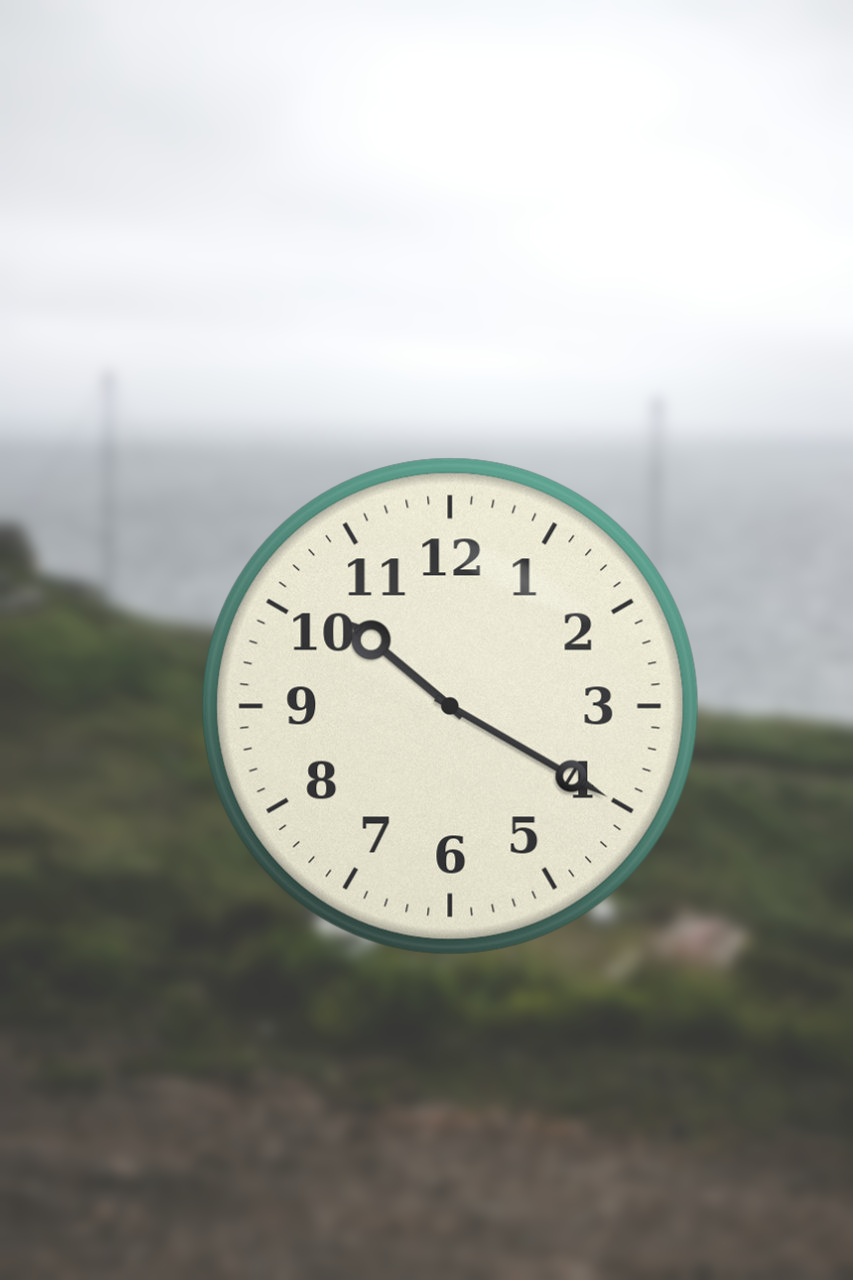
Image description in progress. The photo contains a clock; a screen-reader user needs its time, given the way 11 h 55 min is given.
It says 10 h 20 min
